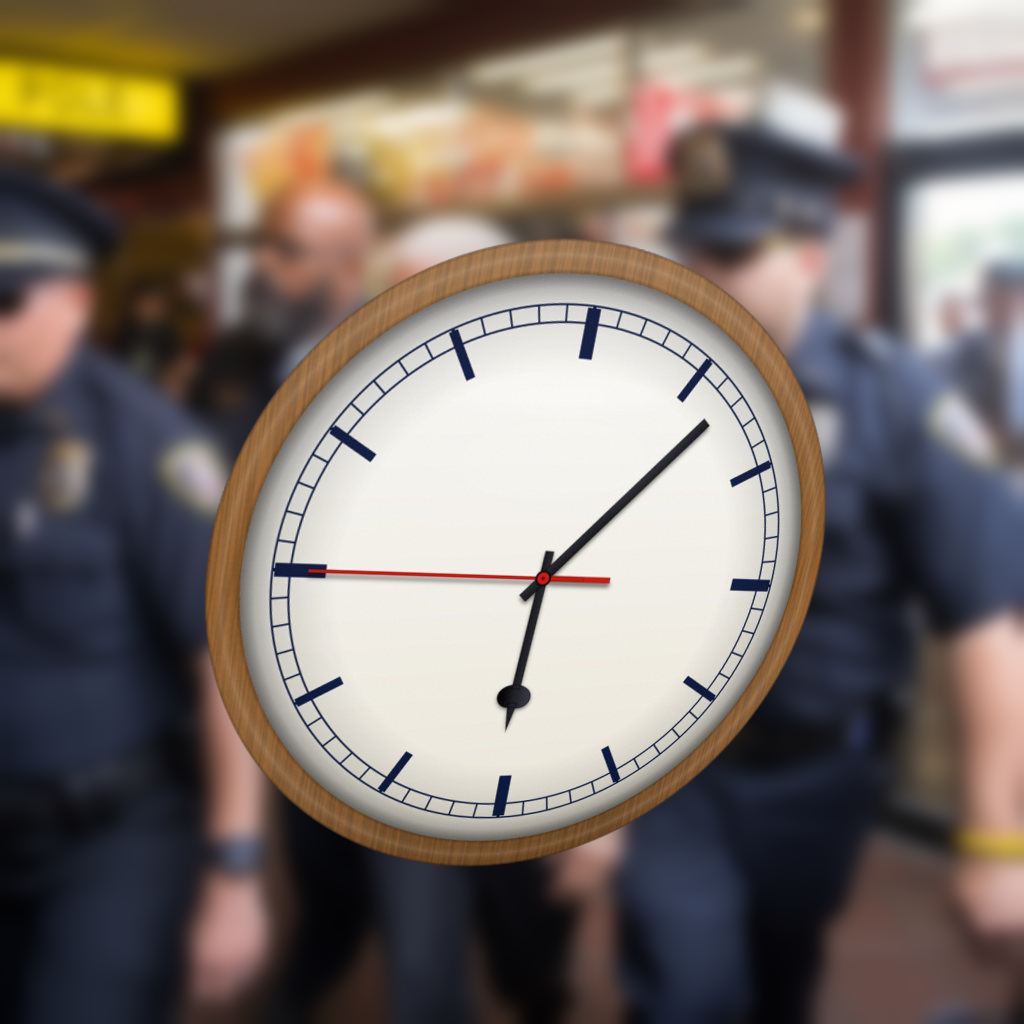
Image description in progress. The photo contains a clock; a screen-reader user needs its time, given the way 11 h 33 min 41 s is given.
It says 6 h 06 min 45 s
